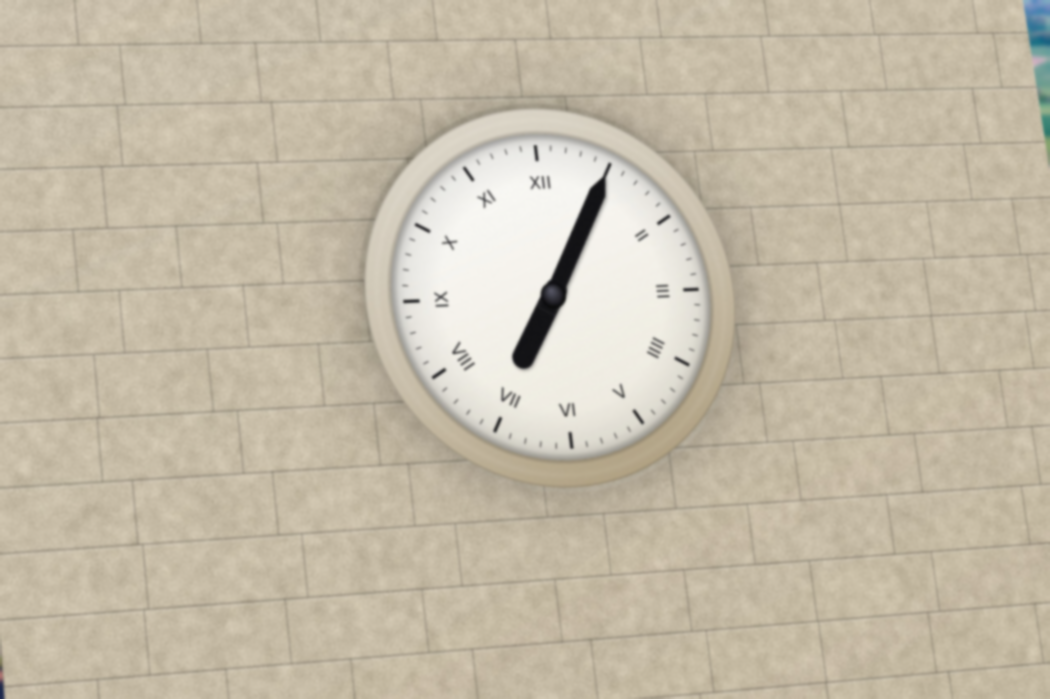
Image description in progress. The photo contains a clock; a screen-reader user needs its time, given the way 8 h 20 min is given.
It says 7 h 05 min
